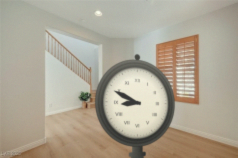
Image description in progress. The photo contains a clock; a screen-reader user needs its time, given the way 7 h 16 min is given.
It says 8 h 49 min
